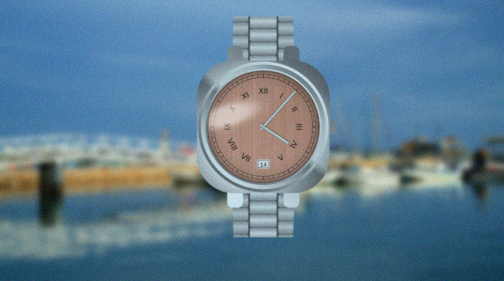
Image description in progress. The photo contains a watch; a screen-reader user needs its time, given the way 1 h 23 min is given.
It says 4 h 07 min
